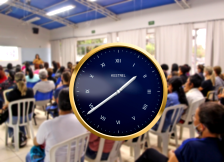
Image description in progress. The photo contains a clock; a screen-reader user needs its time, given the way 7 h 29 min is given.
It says 1 h 39 min
